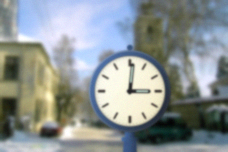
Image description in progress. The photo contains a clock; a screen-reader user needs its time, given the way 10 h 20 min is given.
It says 3 h 01 min
